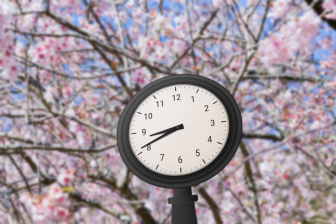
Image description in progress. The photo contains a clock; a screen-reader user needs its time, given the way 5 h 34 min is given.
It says 8 h 41 min
